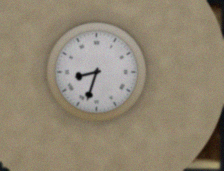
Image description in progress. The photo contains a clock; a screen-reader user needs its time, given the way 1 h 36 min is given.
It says 8 h 33 min
